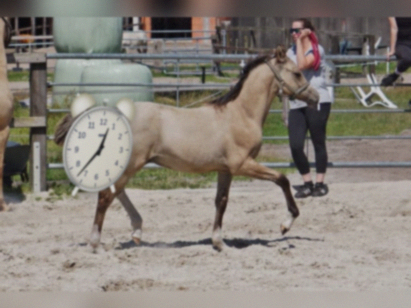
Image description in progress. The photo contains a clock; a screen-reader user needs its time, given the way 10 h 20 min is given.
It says 12 h 37 min
